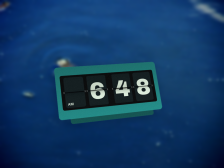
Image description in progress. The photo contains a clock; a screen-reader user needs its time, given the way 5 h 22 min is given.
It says 6 h 48 min
